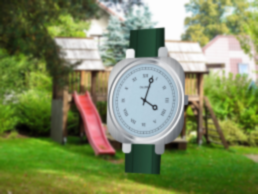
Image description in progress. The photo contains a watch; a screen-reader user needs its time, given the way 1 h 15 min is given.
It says 4 h 03 min
